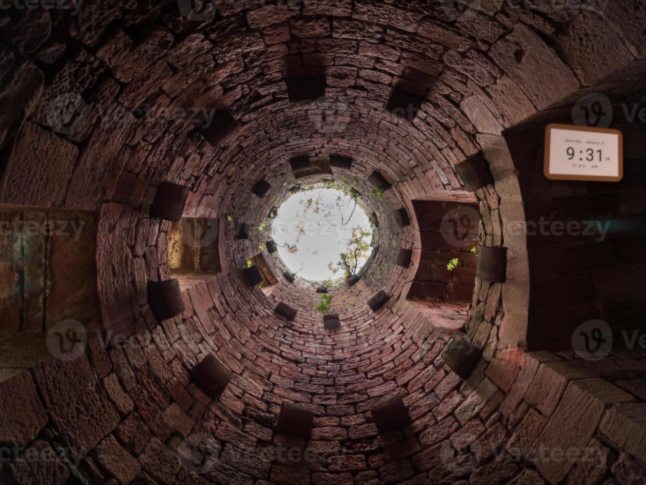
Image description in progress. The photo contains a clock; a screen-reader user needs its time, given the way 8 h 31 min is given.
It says 9 h 31 min
